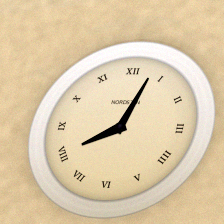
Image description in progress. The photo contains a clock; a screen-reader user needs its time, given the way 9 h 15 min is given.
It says 8 h 03 min
